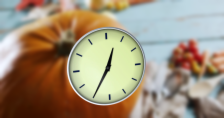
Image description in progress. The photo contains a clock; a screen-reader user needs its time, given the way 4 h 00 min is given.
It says 12 h 35 min
